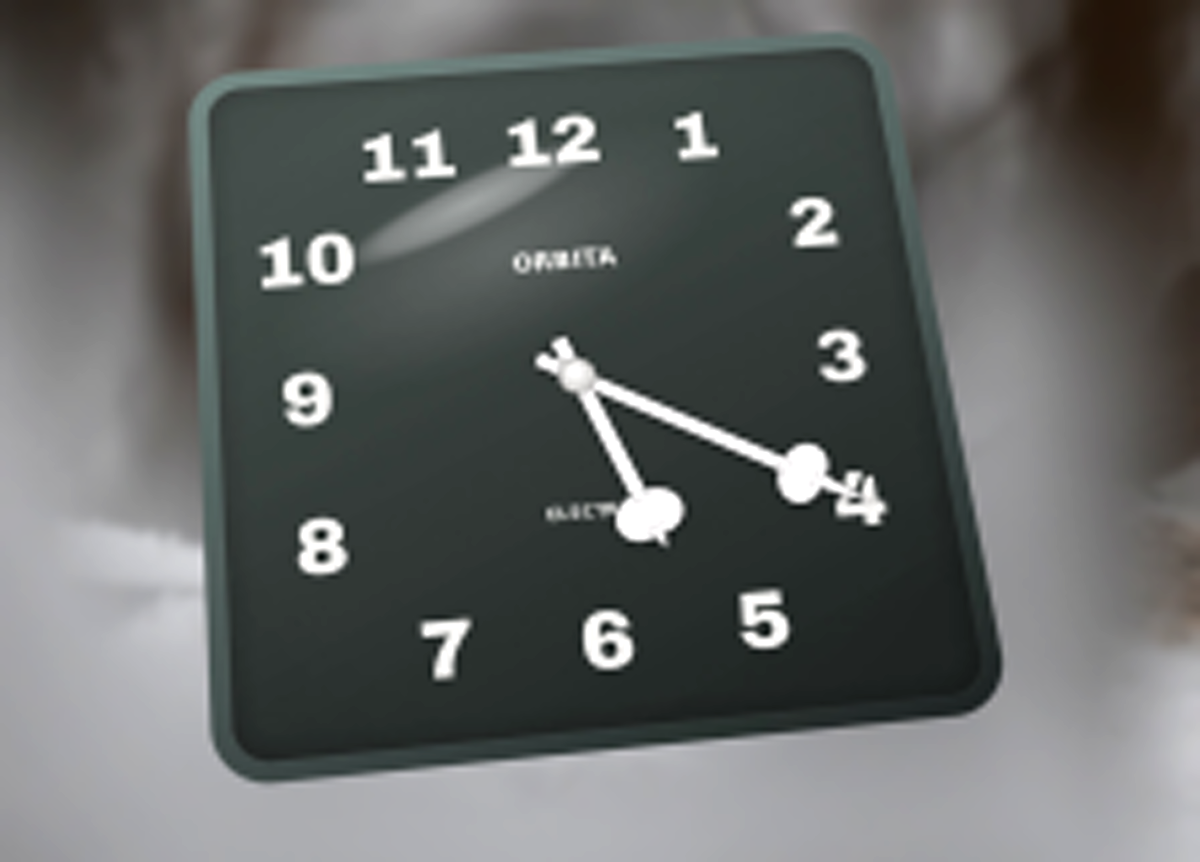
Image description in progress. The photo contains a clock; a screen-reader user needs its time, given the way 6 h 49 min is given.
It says 5 h 20 min
